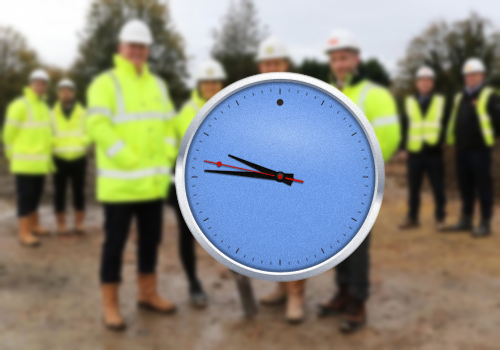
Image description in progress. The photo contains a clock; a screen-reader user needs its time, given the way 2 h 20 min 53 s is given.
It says 9 h 45 min 47 s
